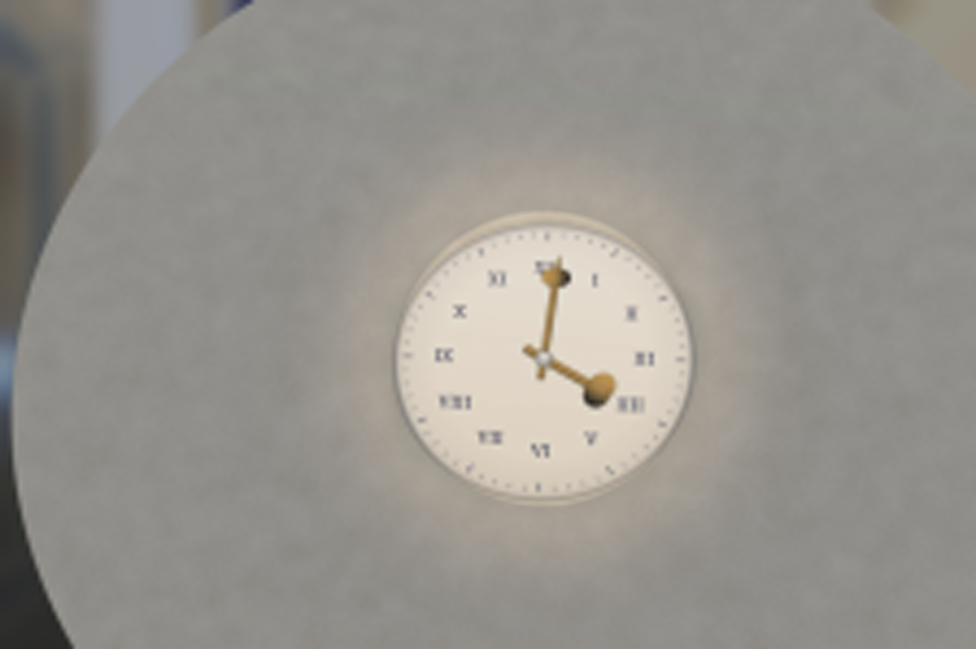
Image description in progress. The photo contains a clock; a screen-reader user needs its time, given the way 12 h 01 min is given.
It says 4 h 01 min
